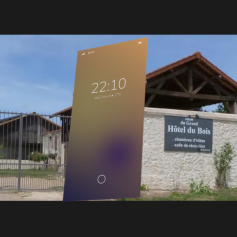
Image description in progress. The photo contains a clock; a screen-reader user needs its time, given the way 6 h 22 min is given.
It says 22 h 10 min
